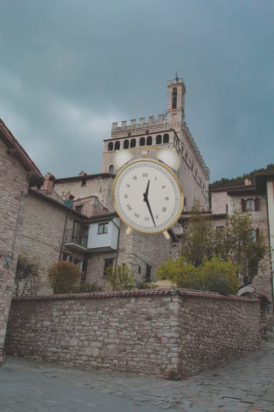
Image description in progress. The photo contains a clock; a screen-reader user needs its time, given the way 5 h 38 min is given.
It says 12 h 27 min
